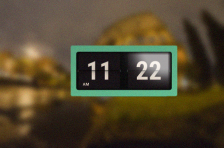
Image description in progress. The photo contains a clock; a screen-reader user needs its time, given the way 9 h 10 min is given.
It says 11 h 22 min
